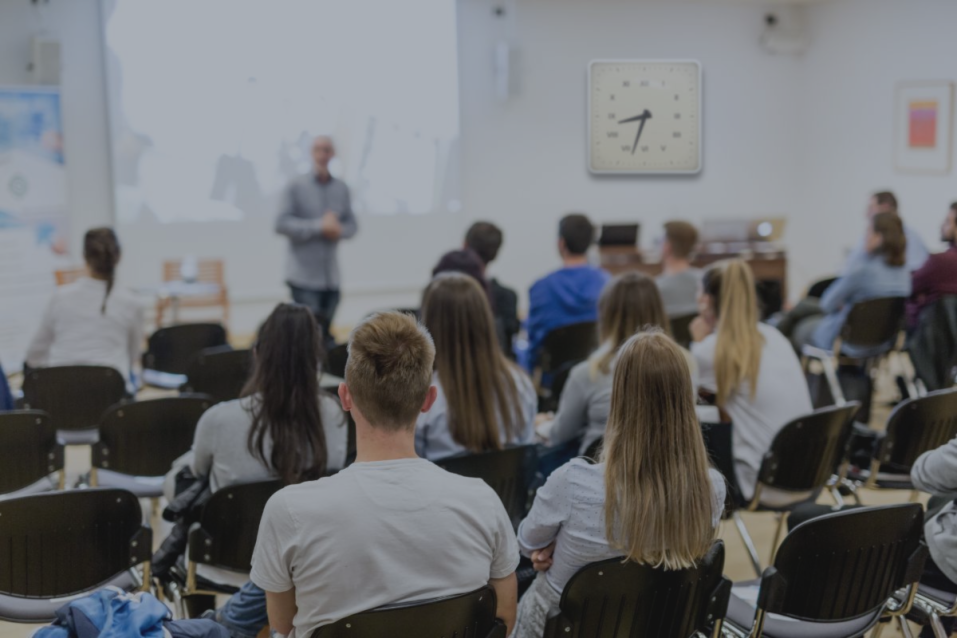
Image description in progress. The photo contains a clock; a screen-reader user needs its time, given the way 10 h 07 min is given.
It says 8 h 33 min
